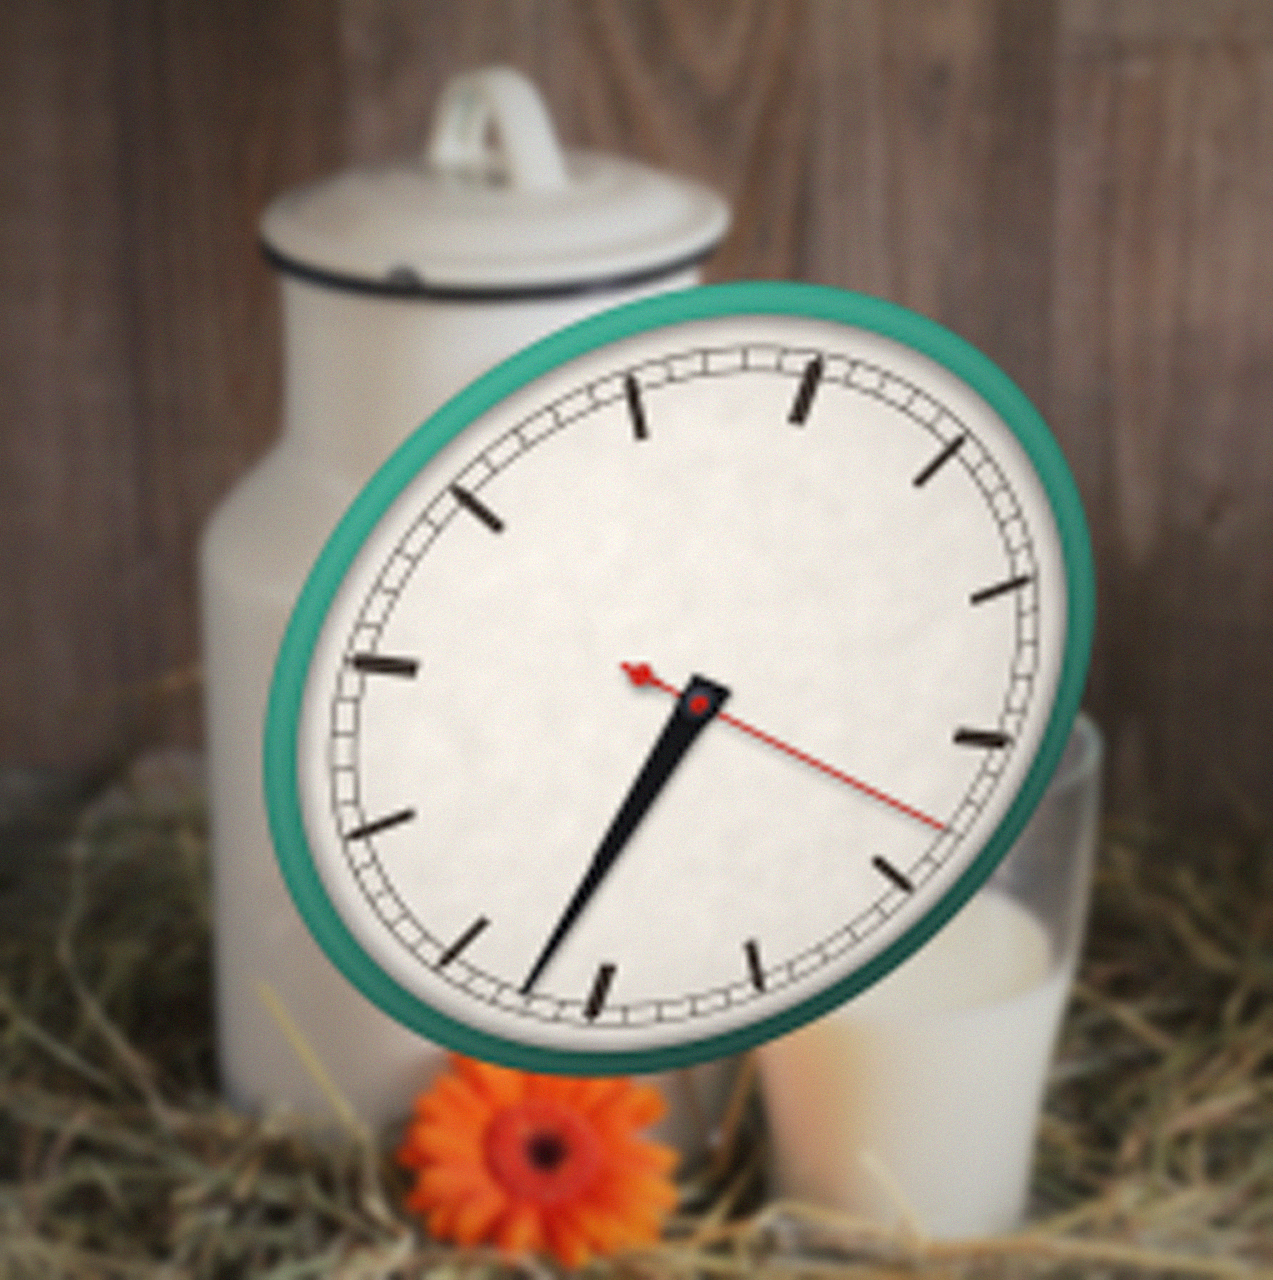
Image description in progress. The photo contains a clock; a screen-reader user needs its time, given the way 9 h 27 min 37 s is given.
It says 6 h 32 min 18 s
